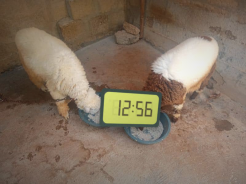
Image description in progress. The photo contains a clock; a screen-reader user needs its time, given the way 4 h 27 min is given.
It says 12 h 56 min
